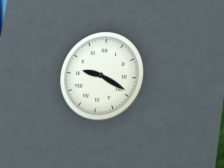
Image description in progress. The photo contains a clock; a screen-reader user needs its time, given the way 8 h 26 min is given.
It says 9 h 19 min
